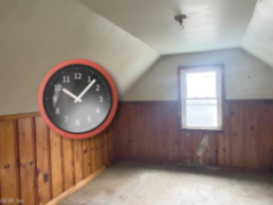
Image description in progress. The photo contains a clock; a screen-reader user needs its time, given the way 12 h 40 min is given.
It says 10 h 07 min
